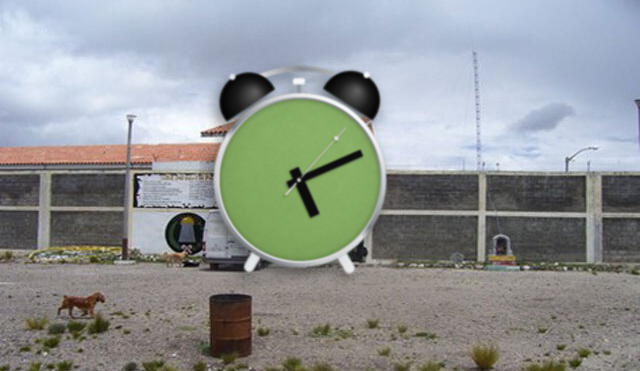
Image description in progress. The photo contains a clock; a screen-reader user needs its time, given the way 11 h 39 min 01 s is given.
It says 5 h 11 min 07 s
